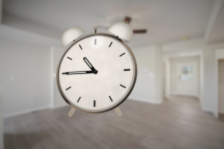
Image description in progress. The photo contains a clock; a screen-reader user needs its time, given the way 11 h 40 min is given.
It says 10 h 45 min
